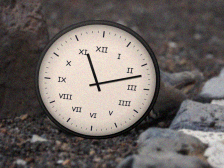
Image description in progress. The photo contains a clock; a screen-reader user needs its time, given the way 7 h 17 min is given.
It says 11 h 12 min
